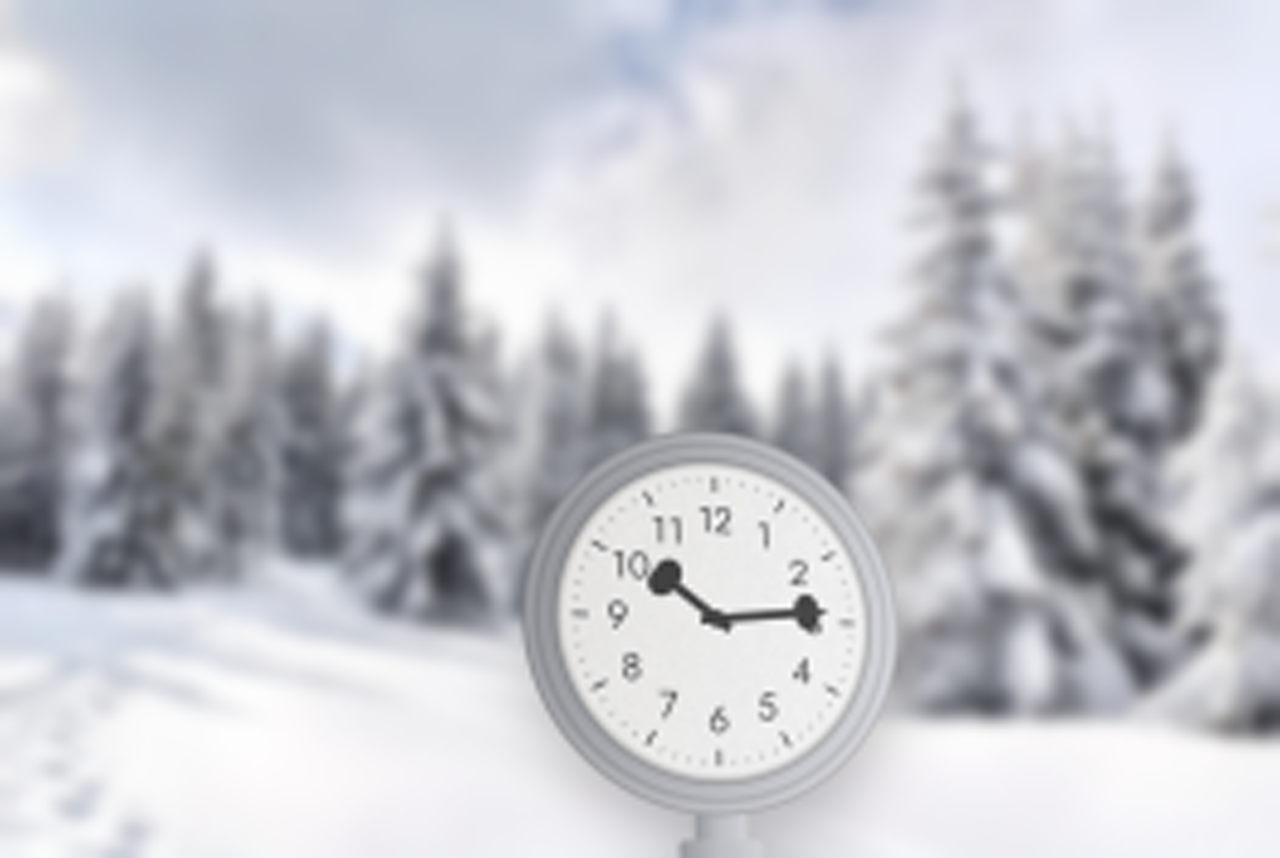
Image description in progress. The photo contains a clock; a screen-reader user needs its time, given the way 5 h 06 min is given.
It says 10 h 14 min
